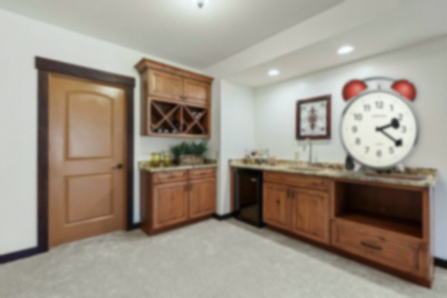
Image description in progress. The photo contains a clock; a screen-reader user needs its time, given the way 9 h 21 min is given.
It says 2 h 21 min
